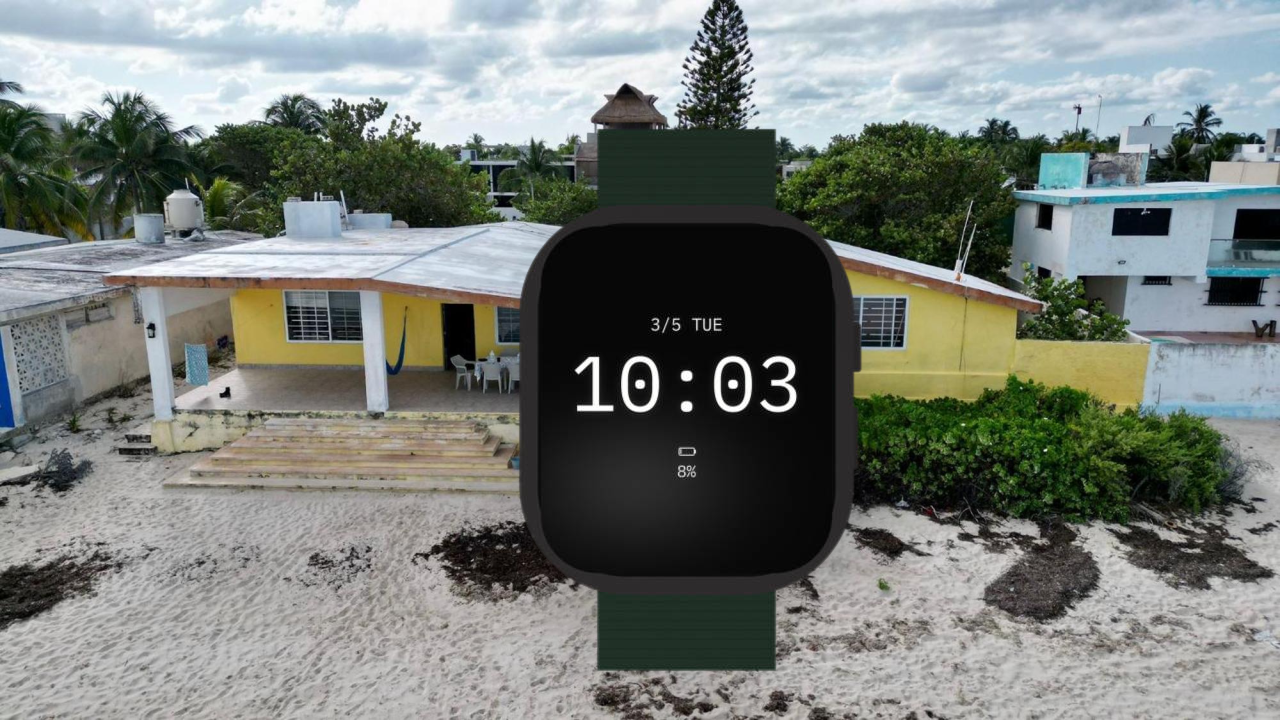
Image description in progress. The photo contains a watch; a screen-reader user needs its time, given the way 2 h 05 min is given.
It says 10 h 03 min
